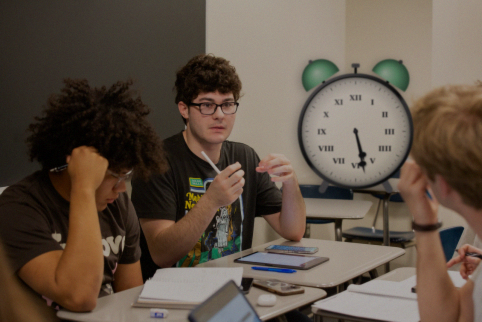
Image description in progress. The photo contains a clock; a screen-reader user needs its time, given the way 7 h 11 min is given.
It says 5 h 28 min
